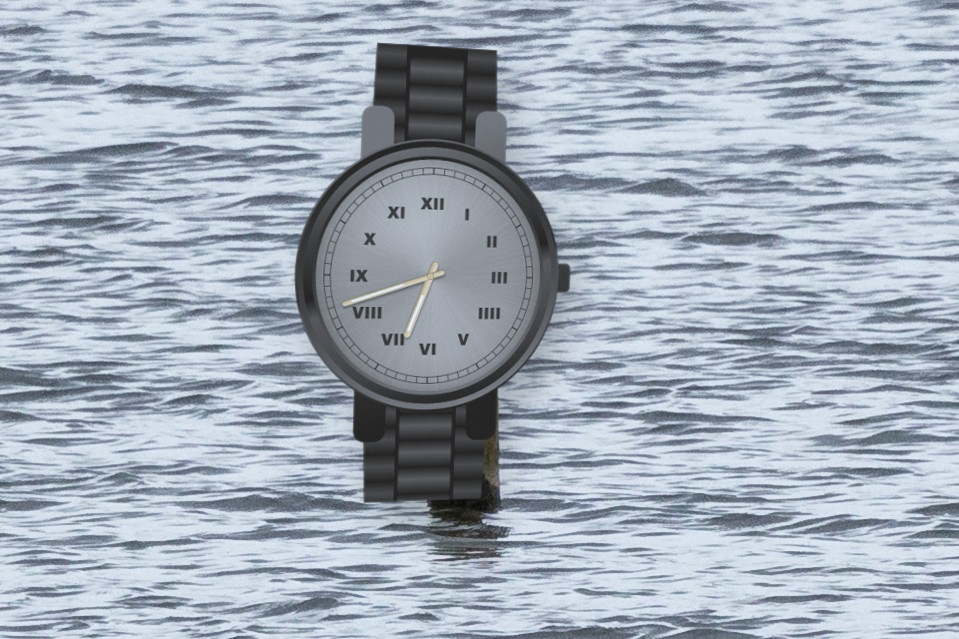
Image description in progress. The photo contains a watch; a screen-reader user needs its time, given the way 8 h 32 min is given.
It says 6 h 42 min
